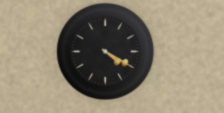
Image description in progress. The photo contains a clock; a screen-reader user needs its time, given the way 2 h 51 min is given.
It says 4 h 20 min
